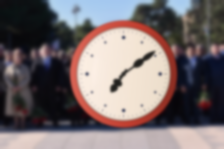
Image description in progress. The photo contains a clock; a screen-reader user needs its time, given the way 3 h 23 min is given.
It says 7 h 09 min
